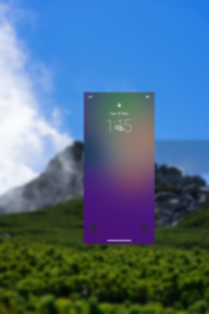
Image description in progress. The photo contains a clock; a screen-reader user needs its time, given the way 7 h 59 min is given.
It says 1 h 15 min
